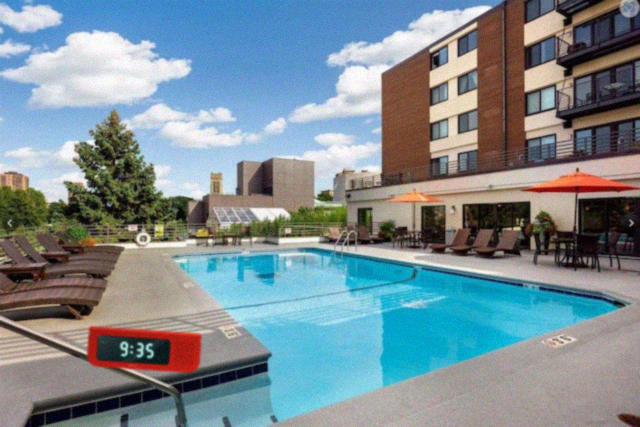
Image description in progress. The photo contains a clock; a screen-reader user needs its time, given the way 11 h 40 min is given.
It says 9 h 35 min
